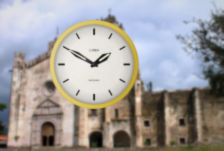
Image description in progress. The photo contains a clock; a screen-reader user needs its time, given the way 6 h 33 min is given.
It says 1 h 50 min
